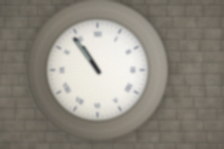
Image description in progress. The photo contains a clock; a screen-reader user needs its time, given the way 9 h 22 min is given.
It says 10 h 54 min
